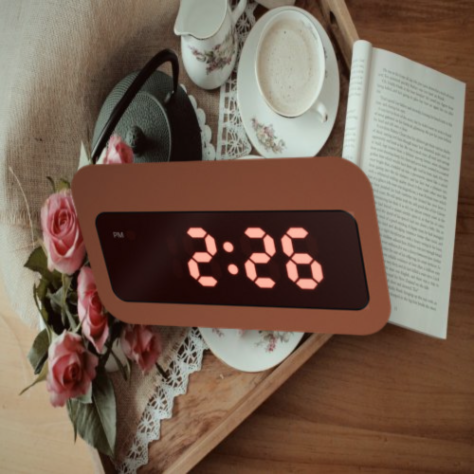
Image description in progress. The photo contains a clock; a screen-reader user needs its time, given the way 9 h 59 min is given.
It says 2 h 26 min
